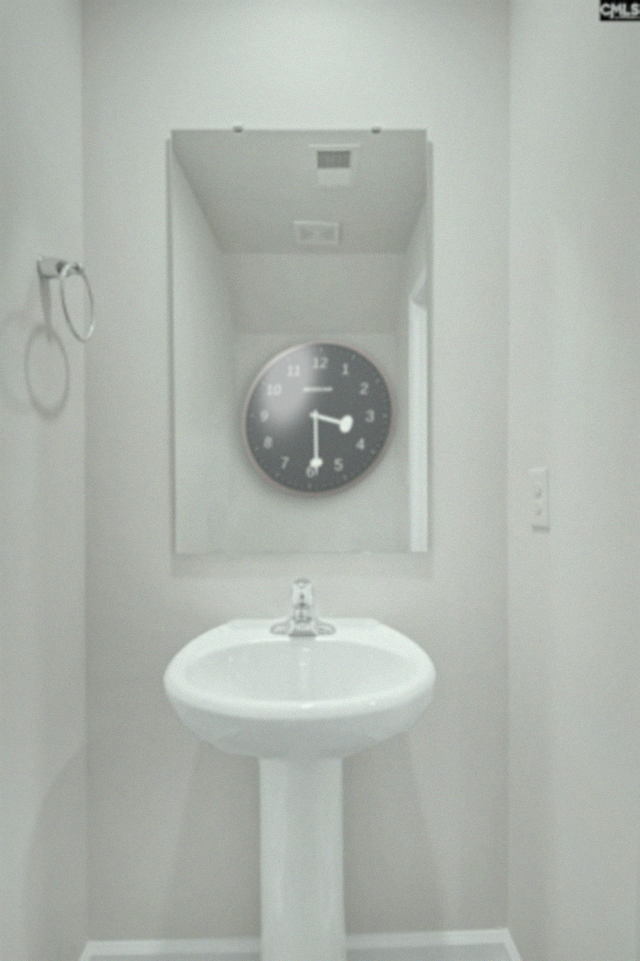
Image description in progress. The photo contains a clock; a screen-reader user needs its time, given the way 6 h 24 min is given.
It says 3 h 29 min
